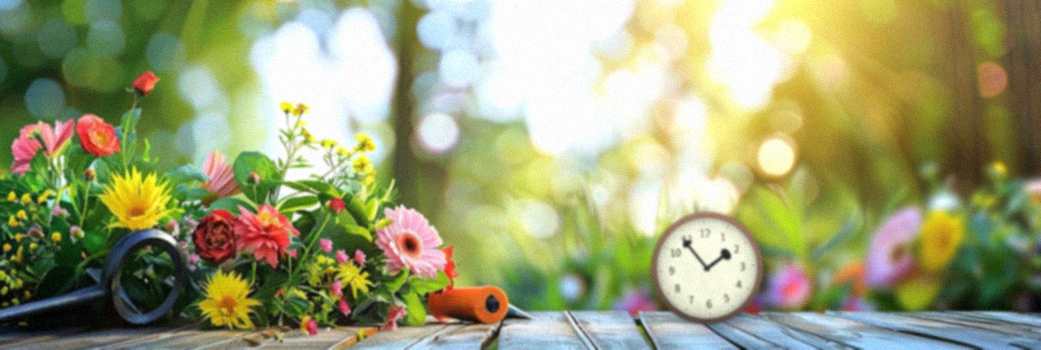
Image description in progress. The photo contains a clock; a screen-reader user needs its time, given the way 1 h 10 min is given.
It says 1 h 54 min
